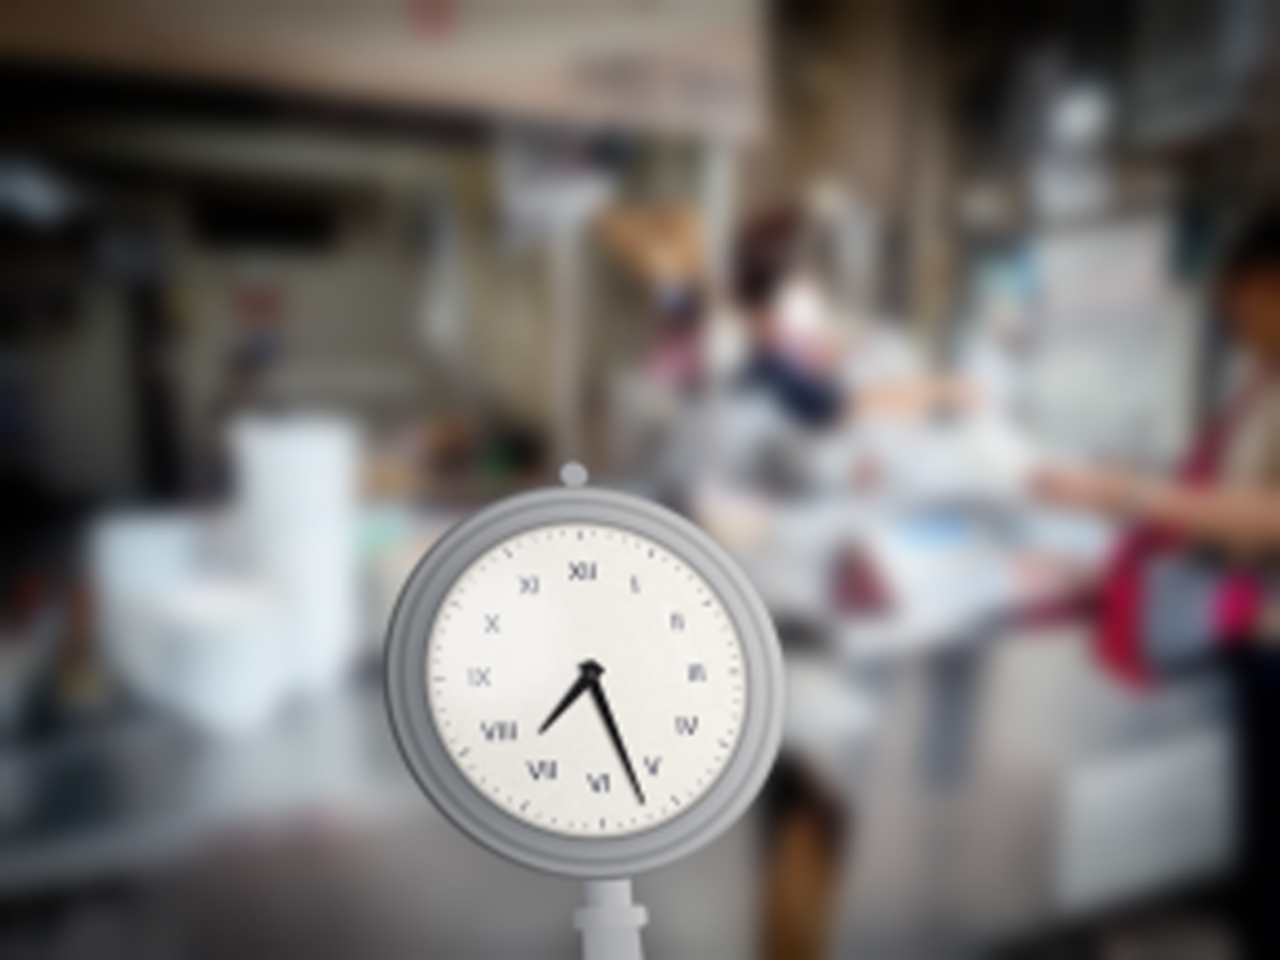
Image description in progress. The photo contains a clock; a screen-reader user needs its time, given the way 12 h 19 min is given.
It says 7 h 27 min
